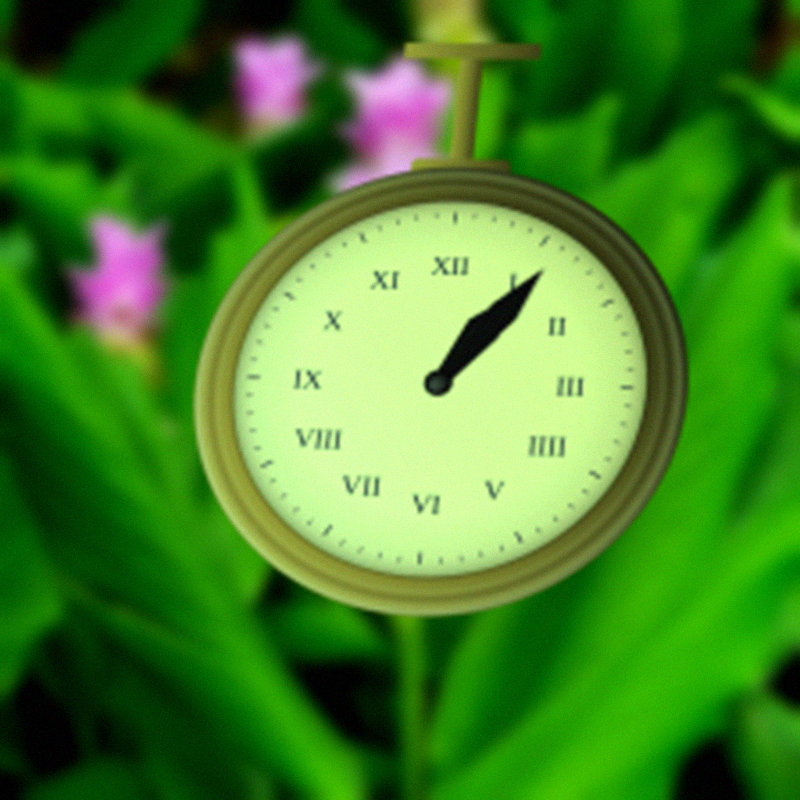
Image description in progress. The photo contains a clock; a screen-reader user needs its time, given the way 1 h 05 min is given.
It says 1 h 06 min
